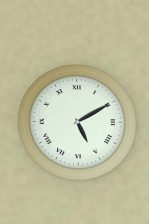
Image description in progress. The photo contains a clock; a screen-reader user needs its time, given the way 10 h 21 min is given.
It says 5 h 10 min
